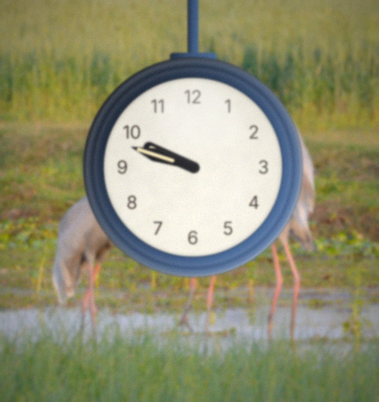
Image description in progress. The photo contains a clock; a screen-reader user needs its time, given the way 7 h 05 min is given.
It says 9 h 48 min
